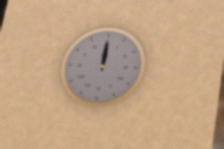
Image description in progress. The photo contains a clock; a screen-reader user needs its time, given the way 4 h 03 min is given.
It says 12 h 00 min
